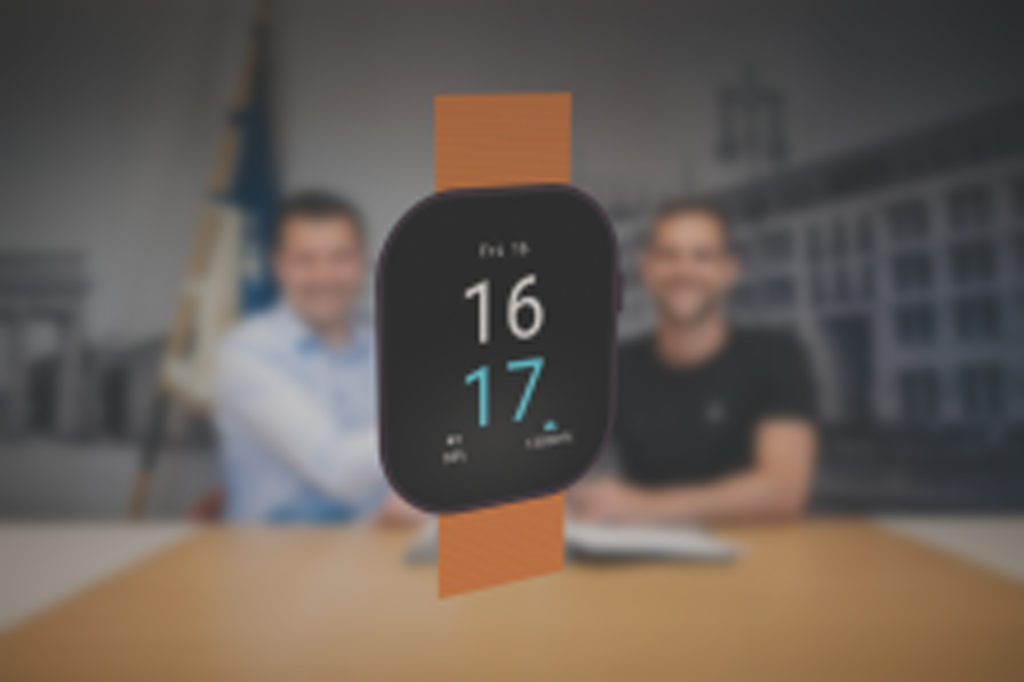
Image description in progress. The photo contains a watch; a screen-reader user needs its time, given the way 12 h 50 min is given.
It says 16 h 17 min
